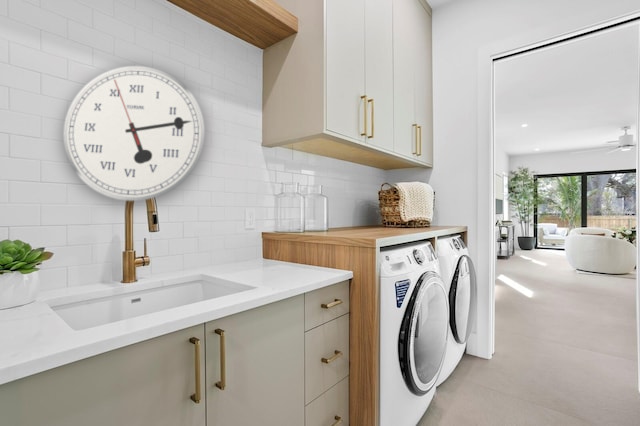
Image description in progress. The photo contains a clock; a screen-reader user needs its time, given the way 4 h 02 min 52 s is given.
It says 5 h 12 min 56 s
